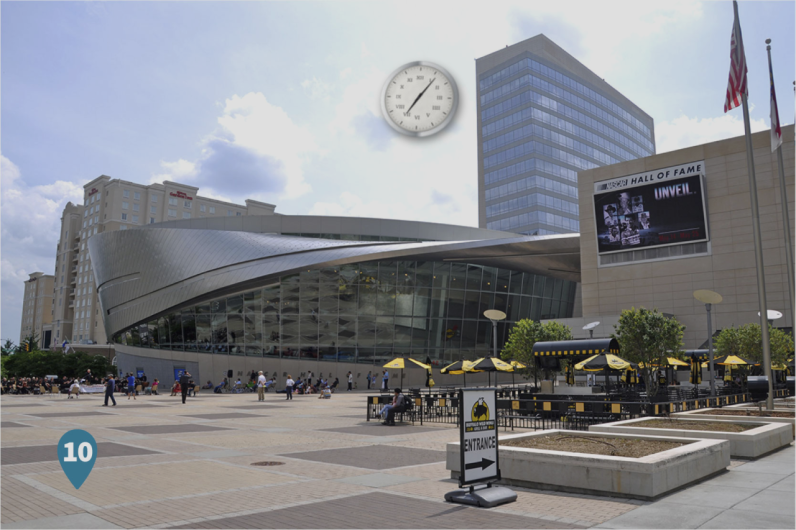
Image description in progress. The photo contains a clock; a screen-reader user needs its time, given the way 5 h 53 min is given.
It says 7 h 06 min
